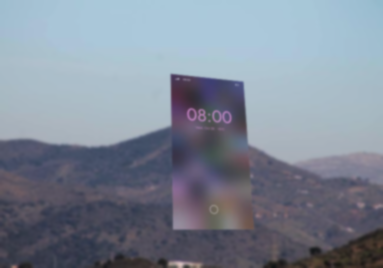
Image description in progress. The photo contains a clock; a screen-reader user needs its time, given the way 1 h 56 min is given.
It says 8 h 00 min
